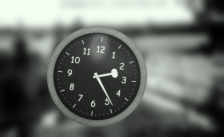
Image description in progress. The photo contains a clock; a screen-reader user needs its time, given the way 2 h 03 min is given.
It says 2 h 24 min
